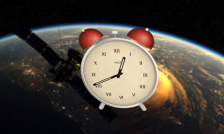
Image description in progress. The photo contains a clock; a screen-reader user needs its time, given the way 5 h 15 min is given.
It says 12 h 41 min
